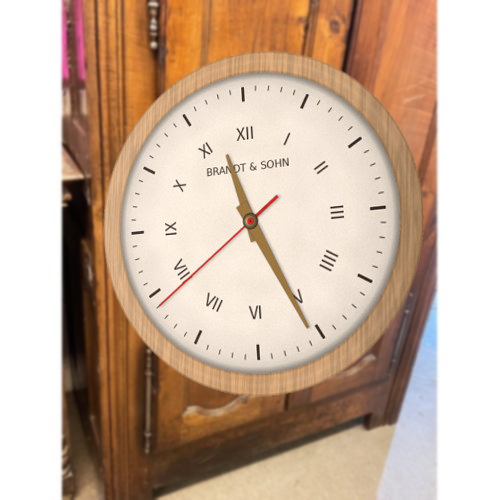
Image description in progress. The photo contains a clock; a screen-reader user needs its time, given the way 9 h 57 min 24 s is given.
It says 11 h 25 min 39 s
